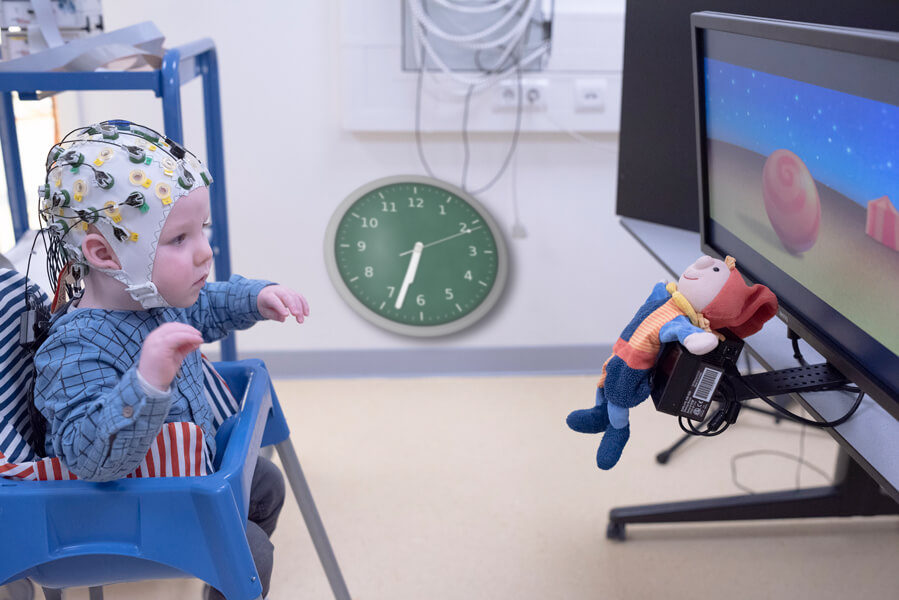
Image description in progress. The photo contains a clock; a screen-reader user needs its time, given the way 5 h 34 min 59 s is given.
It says 6 h 33 min 11 s
